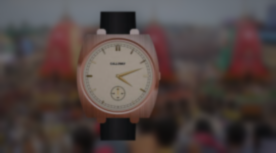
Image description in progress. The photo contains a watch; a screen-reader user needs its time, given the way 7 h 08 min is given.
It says 4 h 12 min
